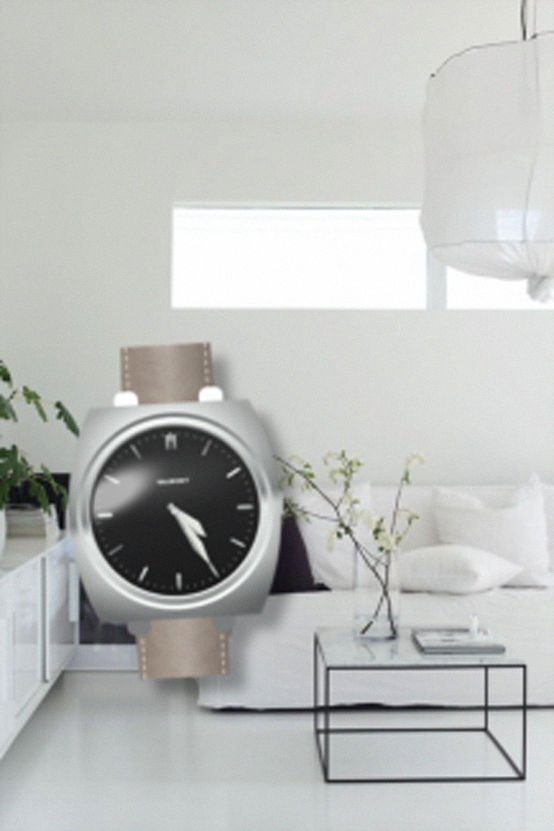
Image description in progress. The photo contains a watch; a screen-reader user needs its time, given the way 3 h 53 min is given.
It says 4 h 25 min
